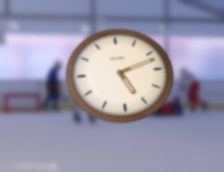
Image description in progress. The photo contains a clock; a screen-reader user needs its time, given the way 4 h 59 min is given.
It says 5 h 12 min
